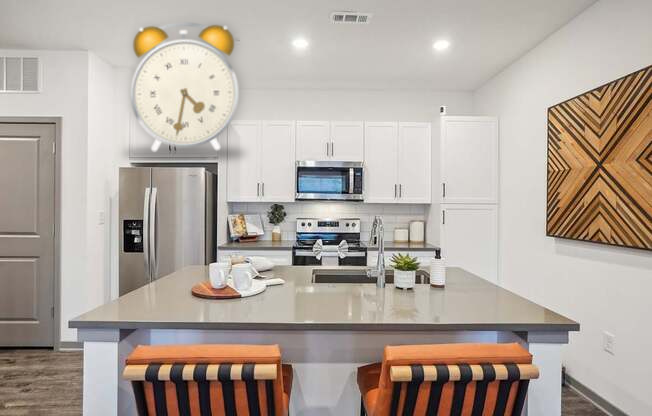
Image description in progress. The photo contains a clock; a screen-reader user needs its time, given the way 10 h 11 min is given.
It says 4 h 32 min
